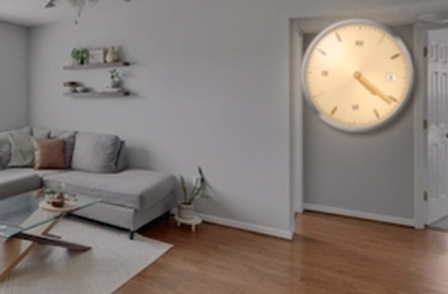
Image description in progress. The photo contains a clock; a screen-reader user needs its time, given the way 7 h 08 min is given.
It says 4 h 21 min
